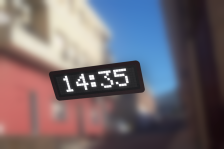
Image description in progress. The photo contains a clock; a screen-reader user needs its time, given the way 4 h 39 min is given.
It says 14 h 35 min
